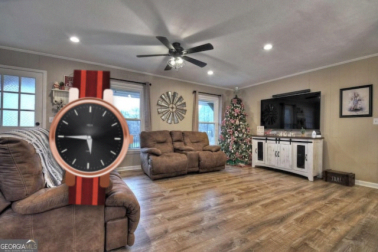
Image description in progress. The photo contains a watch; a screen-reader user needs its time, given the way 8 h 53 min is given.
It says 5 h 45 min
